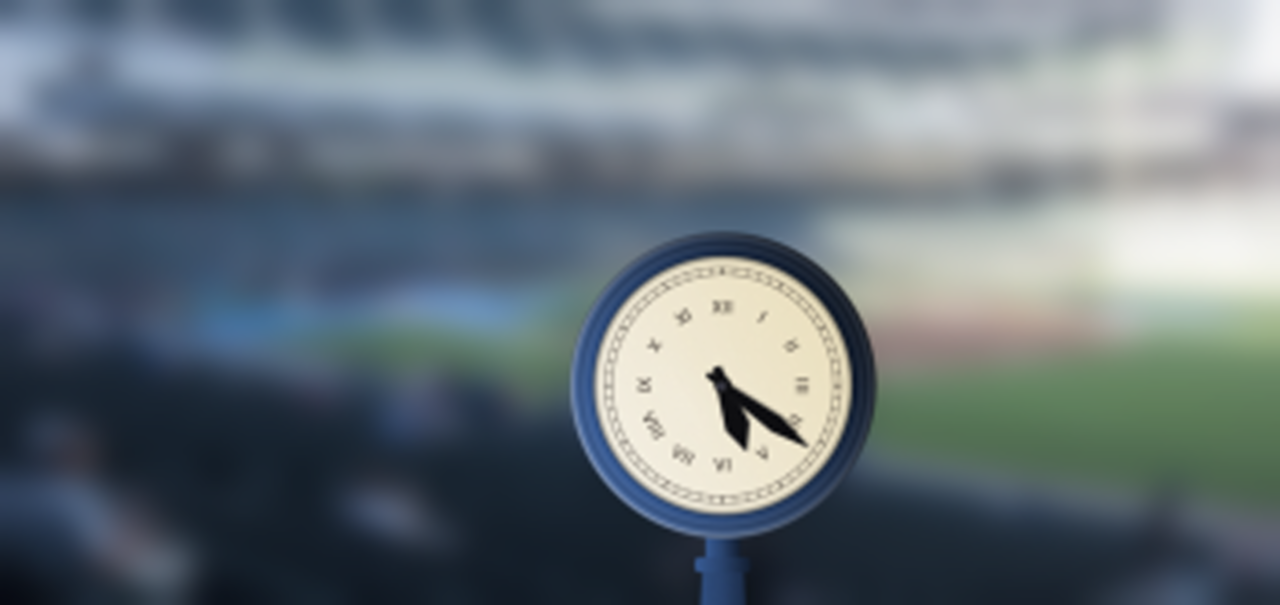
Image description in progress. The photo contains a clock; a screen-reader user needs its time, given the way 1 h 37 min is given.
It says 5 h 21 min
